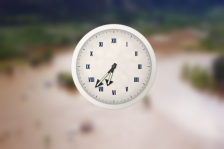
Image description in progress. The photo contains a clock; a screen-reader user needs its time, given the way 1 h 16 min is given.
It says 6 h 37 min
